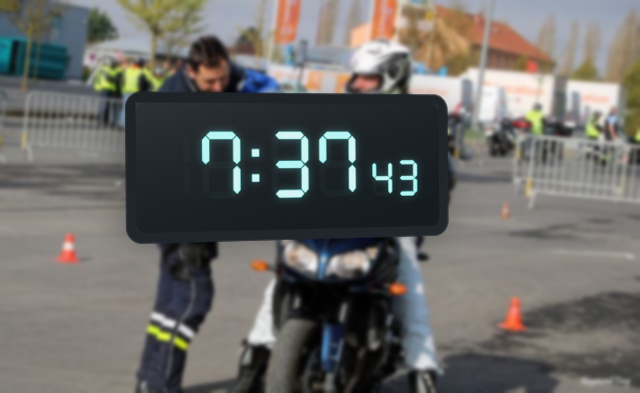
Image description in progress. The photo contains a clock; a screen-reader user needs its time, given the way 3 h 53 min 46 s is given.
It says 7 h 37 min 43 s
